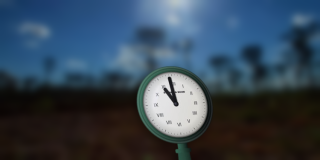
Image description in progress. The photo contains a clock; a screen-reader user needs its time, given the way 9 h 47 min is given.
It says 10 h 59 min
